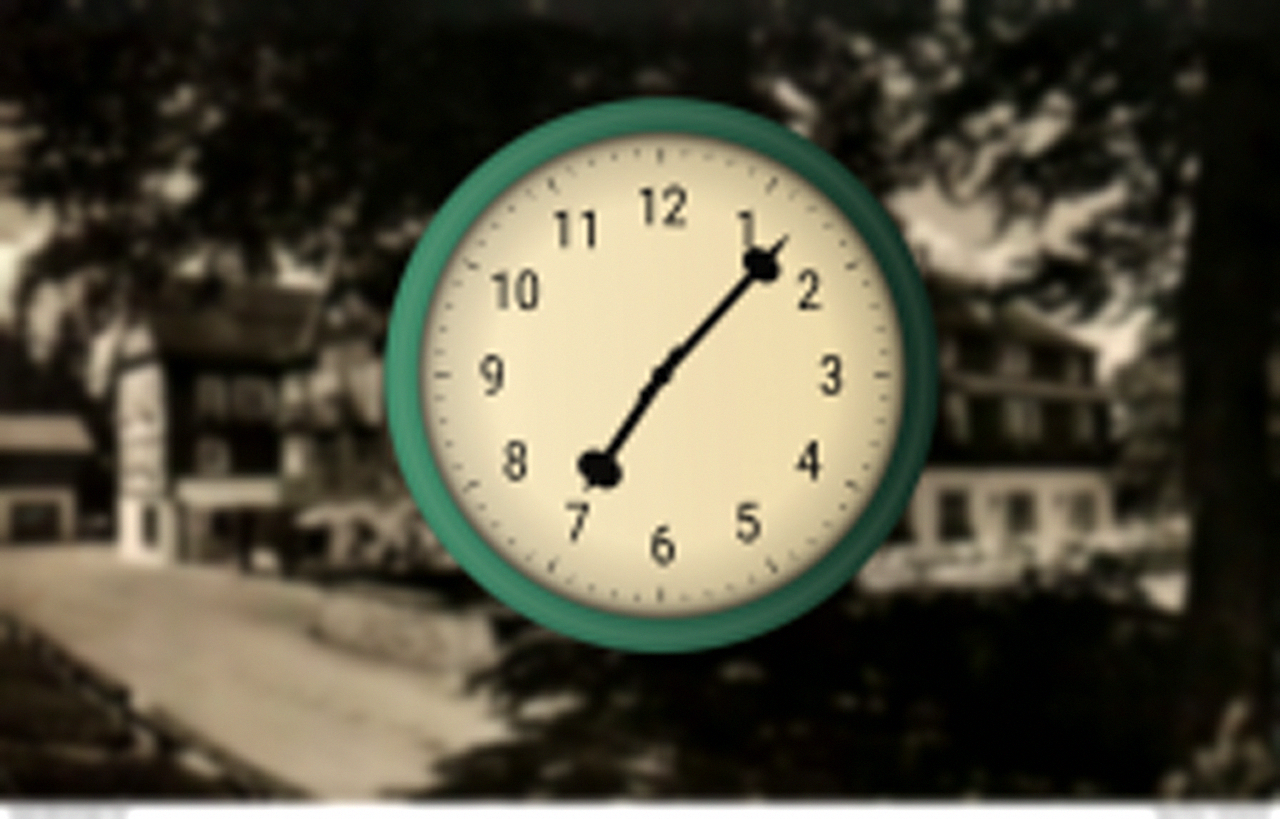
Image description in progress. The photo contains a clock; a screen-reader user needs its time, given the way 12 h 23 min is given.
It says 7 h 07 min
